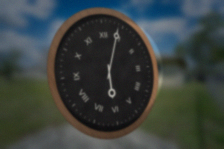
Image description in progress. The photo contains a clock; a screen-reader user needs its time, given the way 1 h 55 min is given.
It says 6 h 04 min
